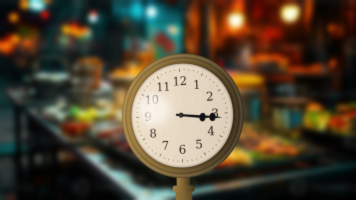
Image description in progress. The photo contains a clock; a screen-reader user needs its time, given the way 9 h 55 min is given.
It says 3 h 16 min
